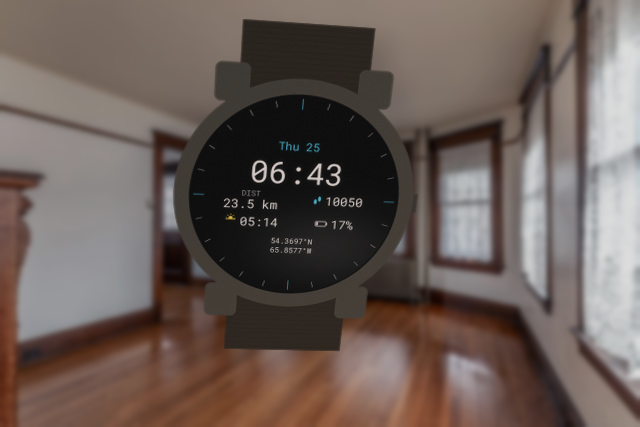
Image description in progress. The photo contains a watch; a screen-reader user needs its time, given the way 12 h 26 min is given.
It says 6 h 43 min
